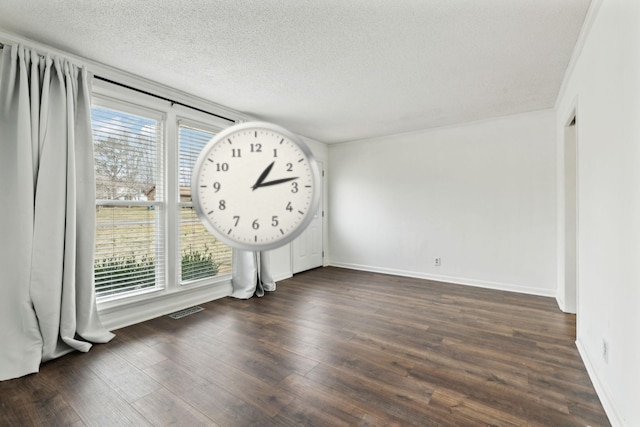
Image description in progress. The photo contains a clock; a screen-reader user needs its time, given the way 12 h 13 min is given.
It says 1 h 13 min
